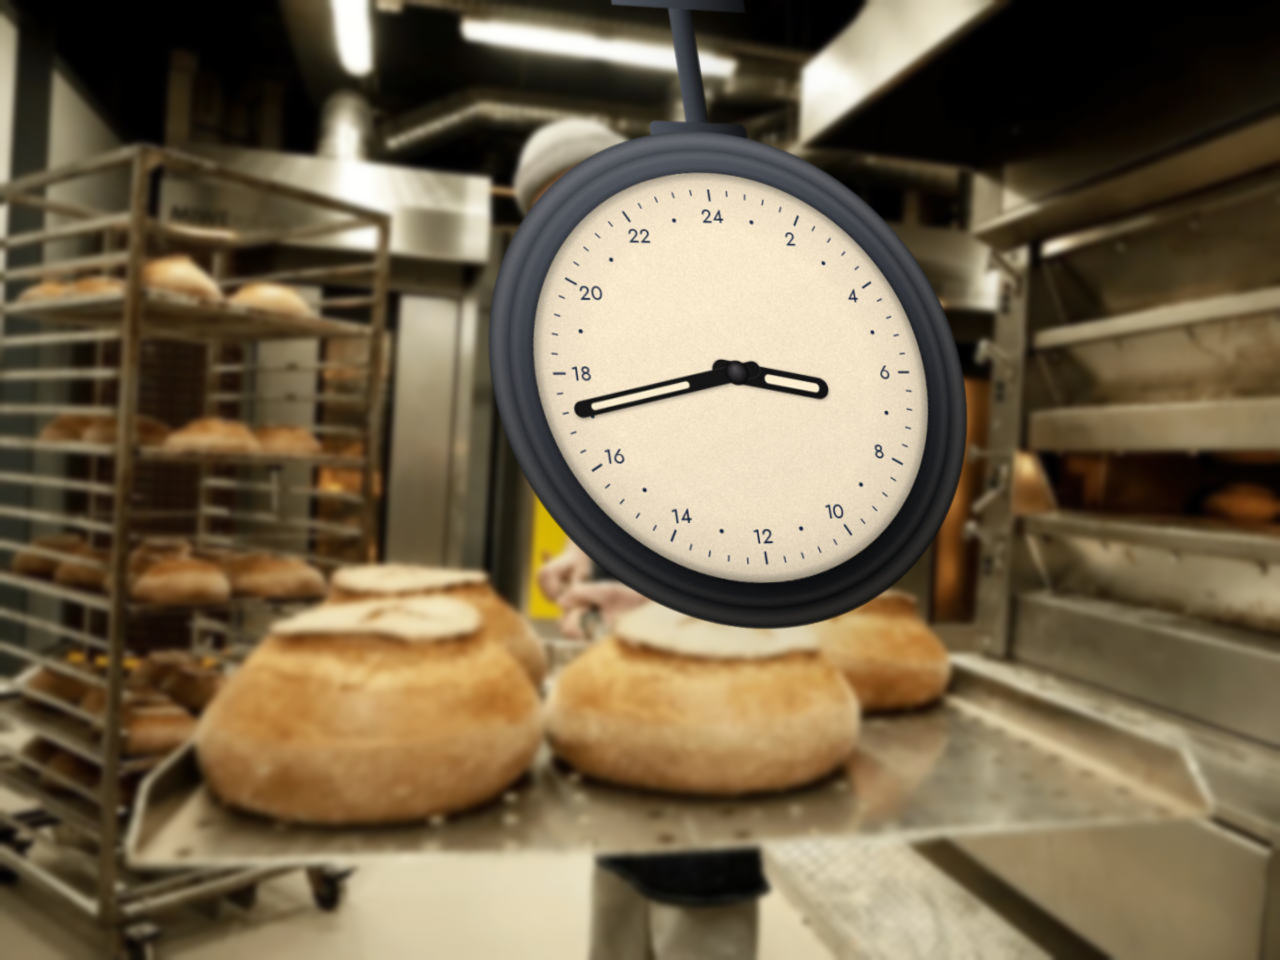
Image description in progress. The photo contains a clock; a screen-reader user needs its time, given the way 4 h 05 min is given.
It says 6 h 43 min
